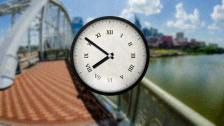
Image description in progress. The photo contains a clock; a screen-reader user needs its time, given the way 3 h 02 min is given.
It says 7 h 51 min
